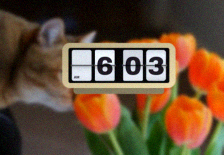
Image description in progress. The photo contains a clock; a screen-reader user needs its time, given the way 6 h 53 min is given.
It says 6 h 03 min
